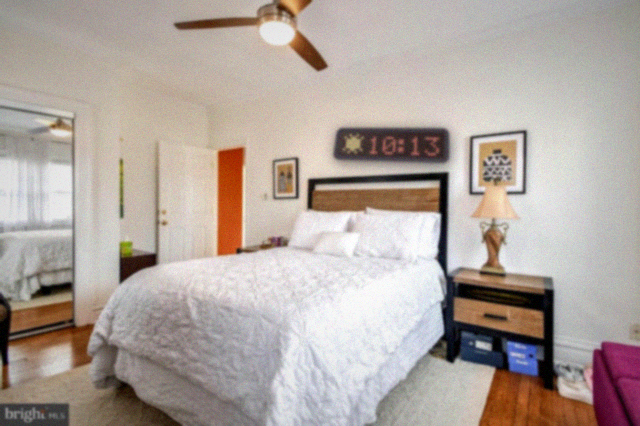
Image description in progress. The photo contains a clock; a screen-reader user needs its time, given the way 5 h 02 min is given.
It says 10 h 13 min
